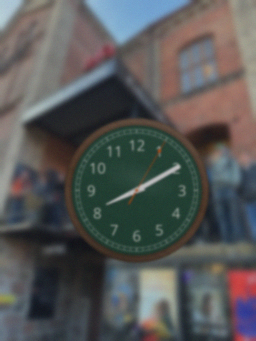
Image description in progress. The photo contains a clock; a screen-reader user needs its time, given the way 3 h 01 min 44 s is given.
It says 8 h 10 min 05 s
